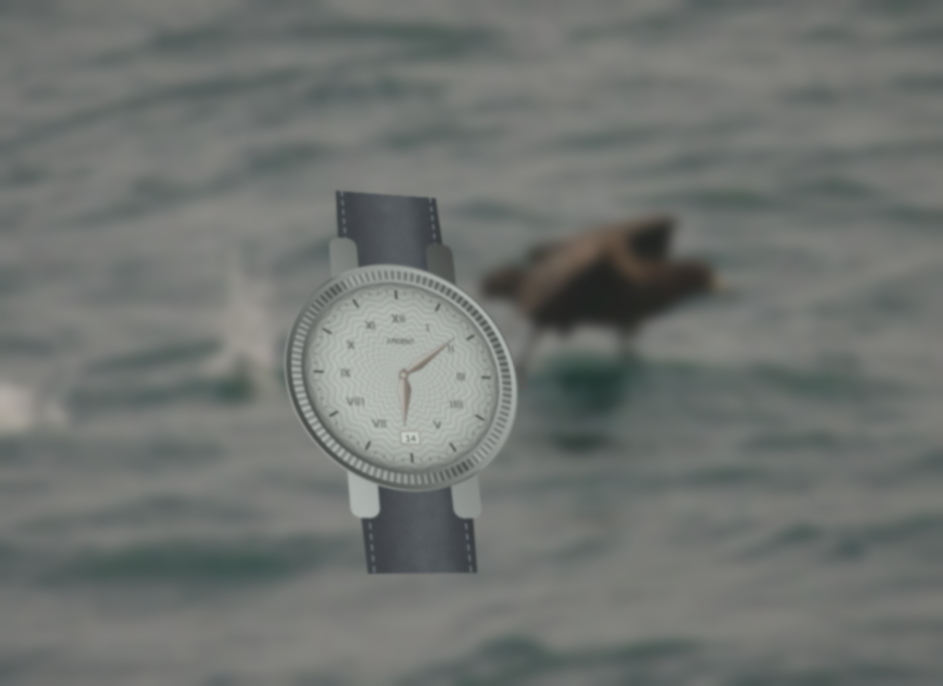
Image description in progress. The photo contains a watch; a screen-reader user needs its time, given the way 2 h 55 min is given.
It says 6 h 09 min
